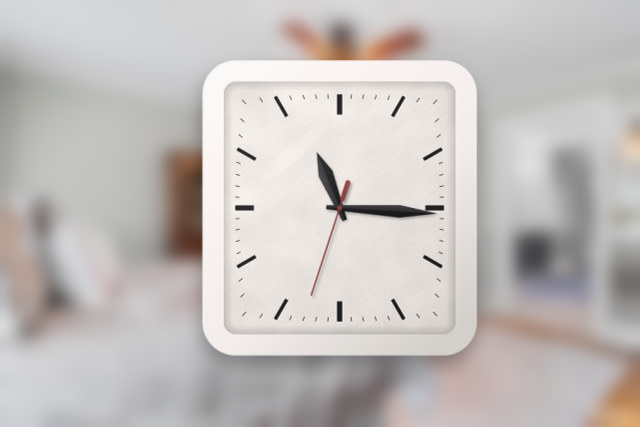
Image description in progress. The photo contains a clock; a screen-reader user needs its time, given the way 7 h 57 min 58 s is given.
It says 11 h 15 min 33 s
